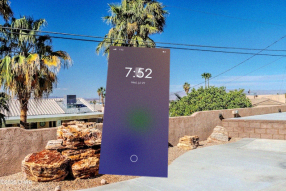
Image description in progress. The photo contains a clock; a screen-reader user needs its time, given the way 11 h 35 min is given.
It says 7 h 52 min
